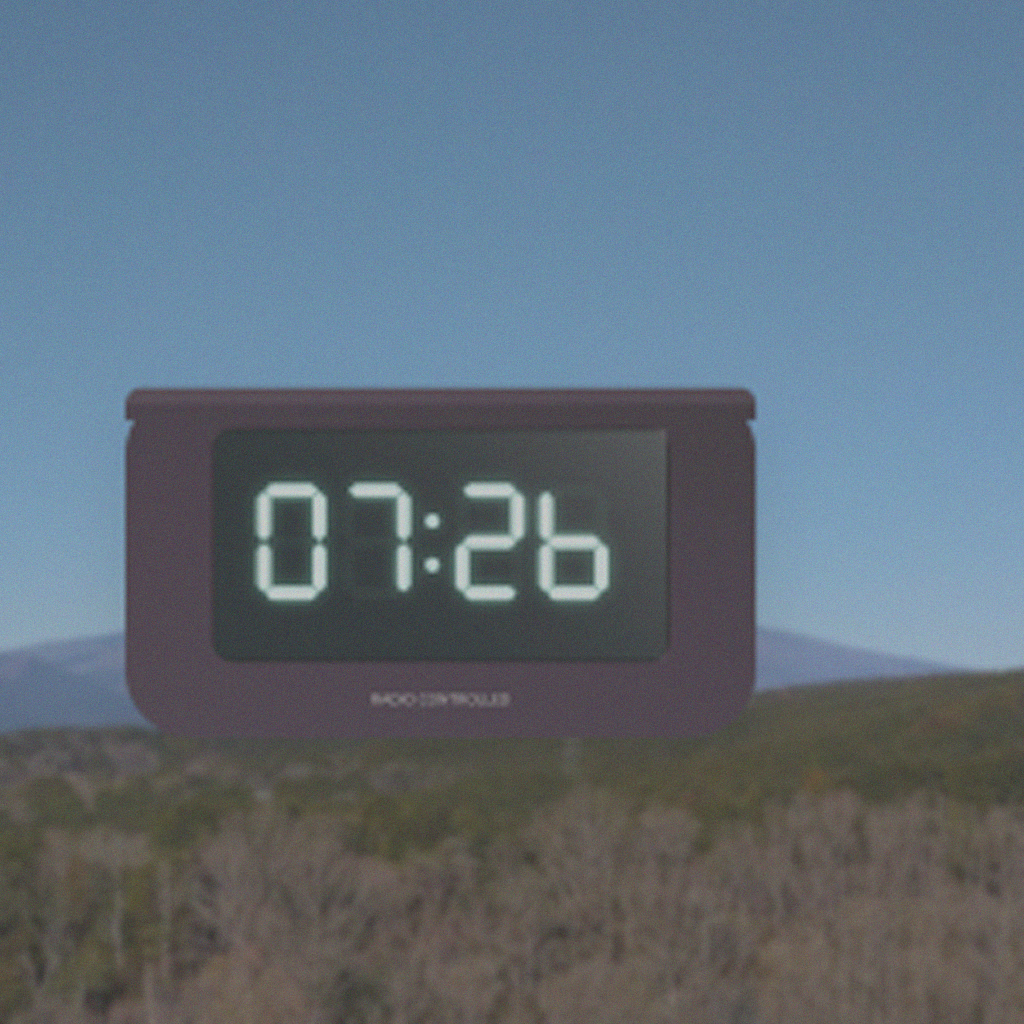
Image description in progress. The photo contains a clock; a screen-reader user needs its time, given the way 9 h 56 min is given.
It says 7 h 26 min
